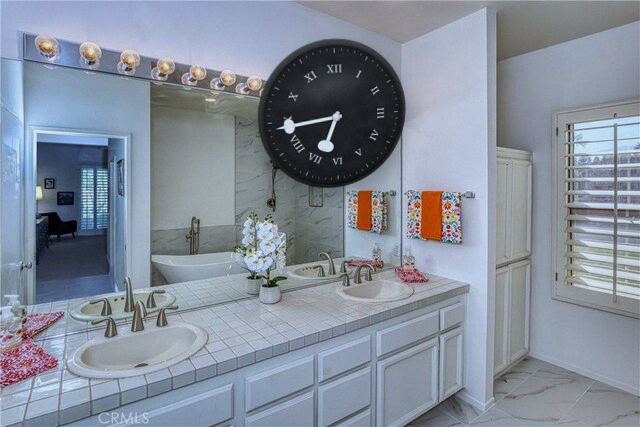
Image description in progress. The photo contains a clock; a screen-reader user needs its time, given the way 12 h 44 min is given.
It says 6 h 44 min
